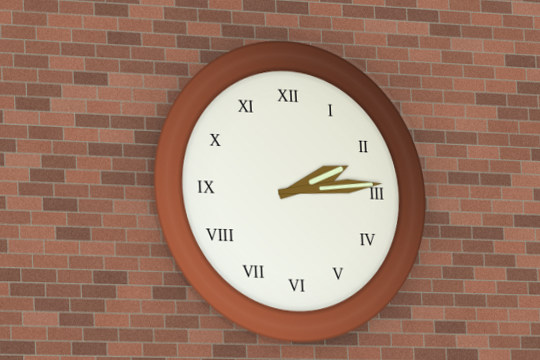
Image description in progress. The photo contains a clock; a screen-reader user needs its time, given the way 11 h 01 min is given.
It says 2 h 14 min
